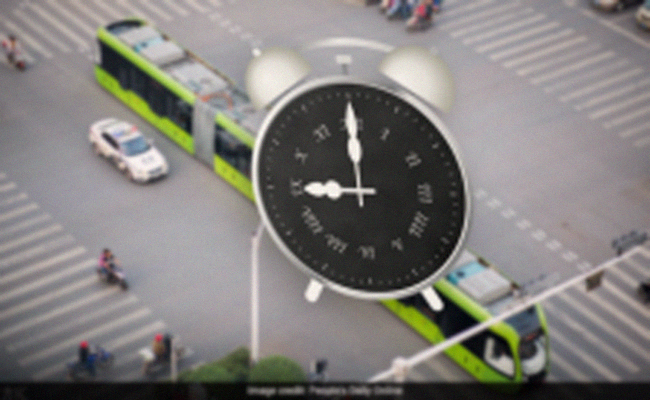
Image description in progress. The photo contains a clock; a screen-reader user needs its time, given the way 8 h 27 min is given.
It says 9 h 00 min
